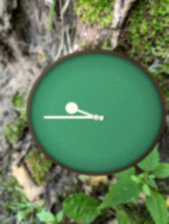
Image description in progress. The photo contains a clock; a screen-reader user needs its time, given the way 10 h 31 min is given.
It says 9 h 45 min
